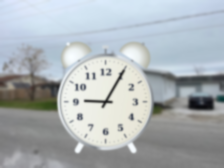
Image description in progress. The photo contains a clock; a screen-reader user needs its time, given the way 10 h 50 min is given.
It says 9 h 05 min
